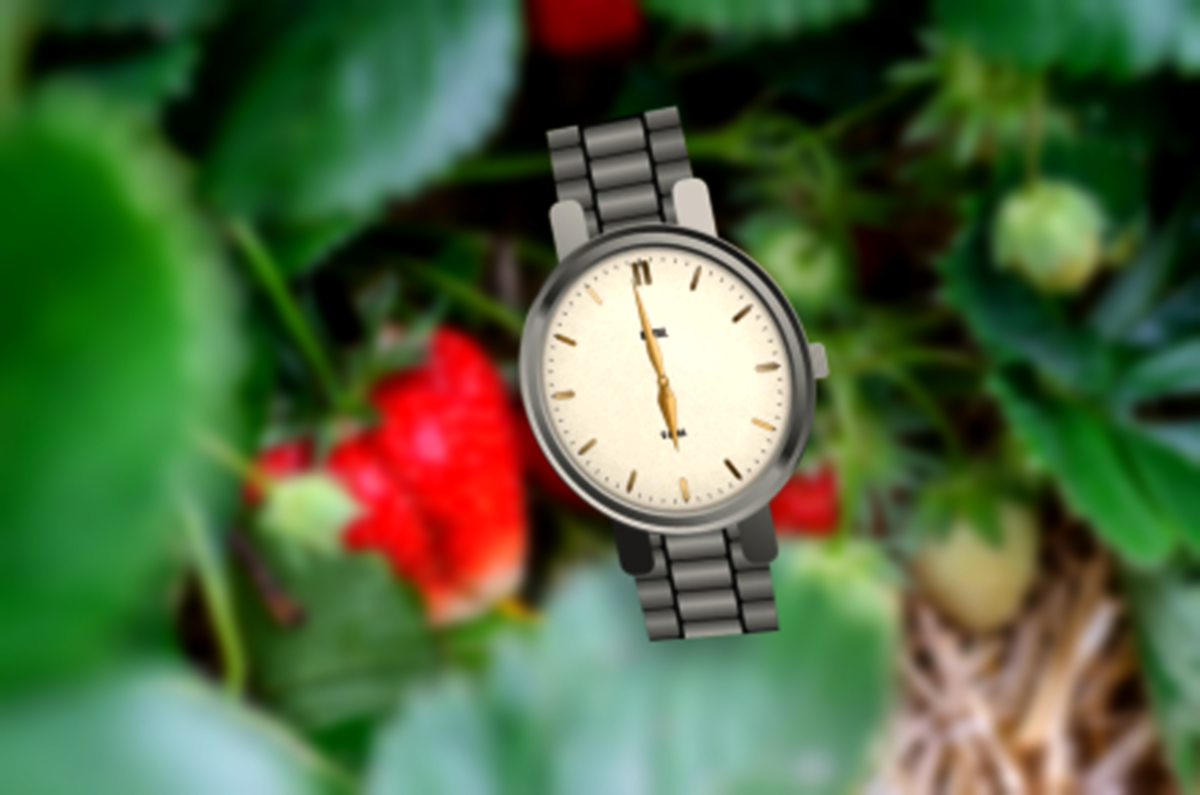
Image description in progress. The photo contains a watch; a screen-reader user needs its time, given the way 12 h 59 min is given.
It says 5 h 59 min
